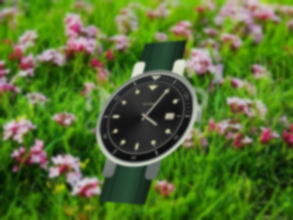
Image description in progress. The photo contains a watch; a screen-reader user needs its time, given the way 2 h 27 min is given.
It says 4 h 05 min
